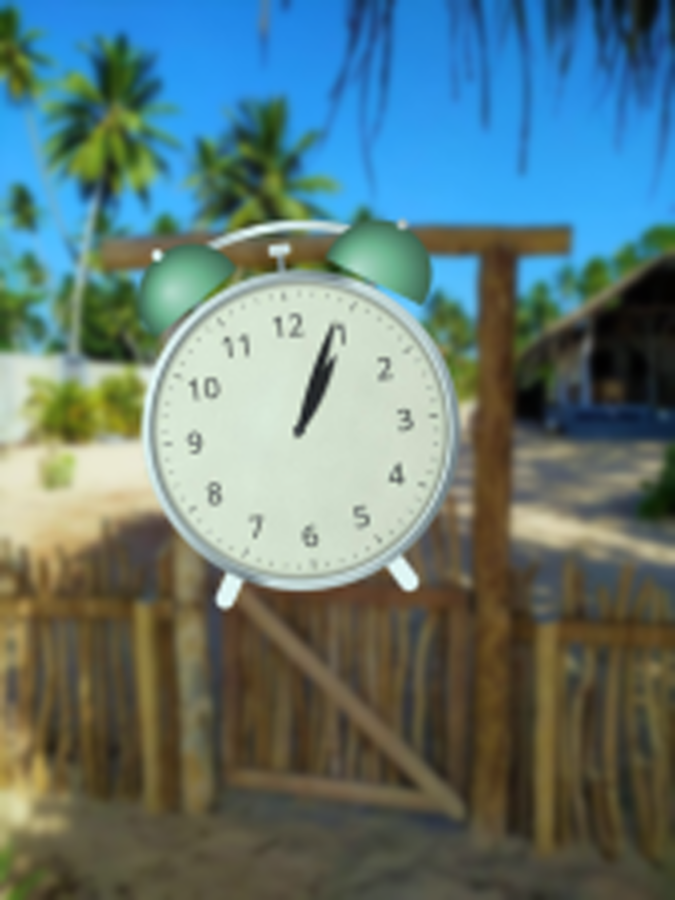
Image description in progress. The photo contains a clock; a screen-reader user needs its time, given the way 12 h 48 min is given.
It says 1 h 04 min
